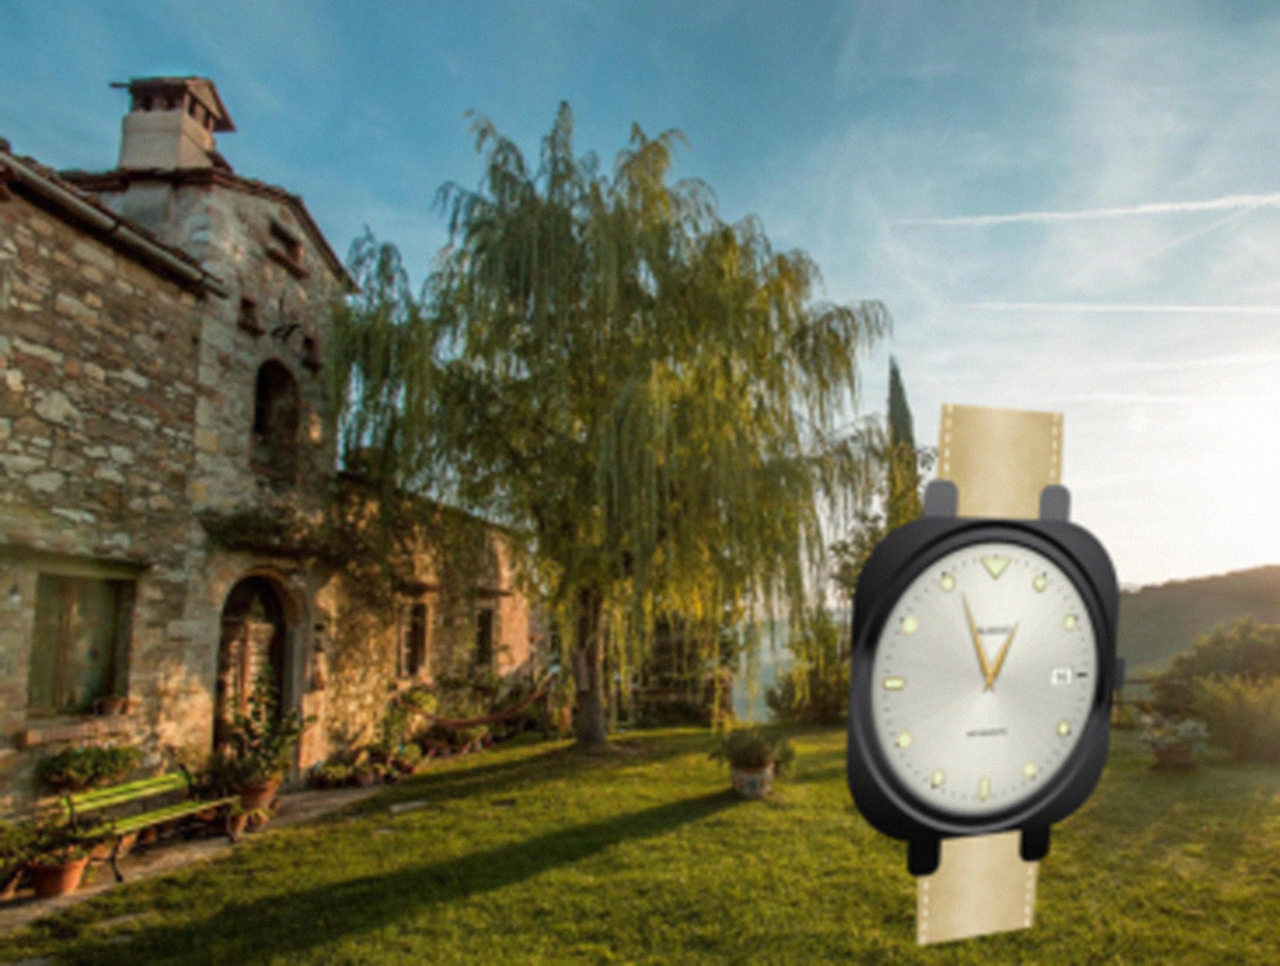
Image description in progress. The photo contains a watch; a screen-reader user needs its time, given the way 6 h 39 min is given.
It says 12 h 56 min
